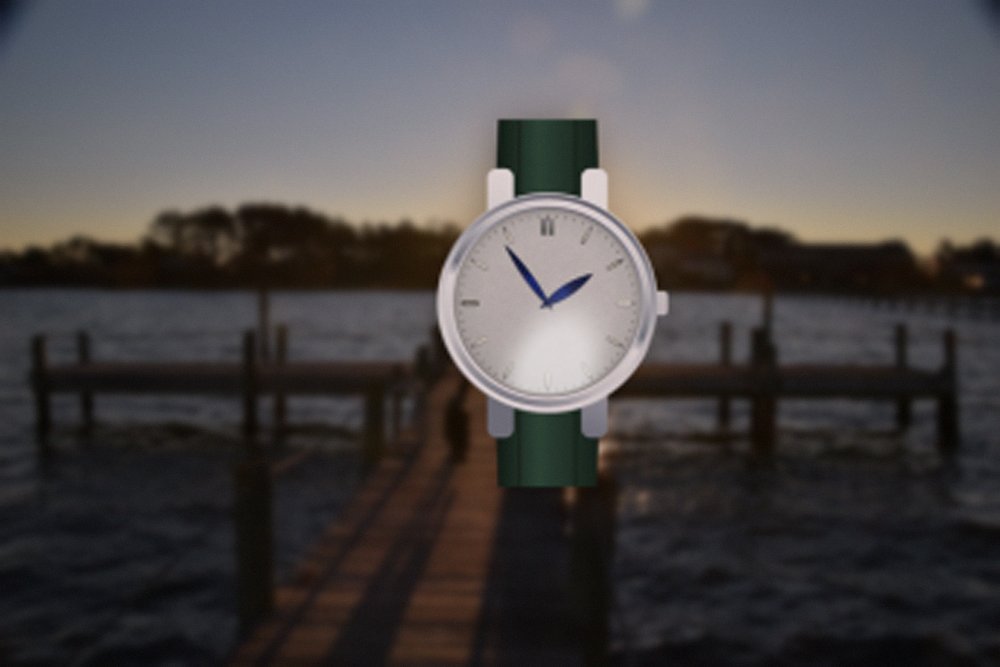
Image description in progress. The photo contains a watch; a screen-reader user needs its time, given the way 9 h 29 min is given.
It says 1 h 54 min
